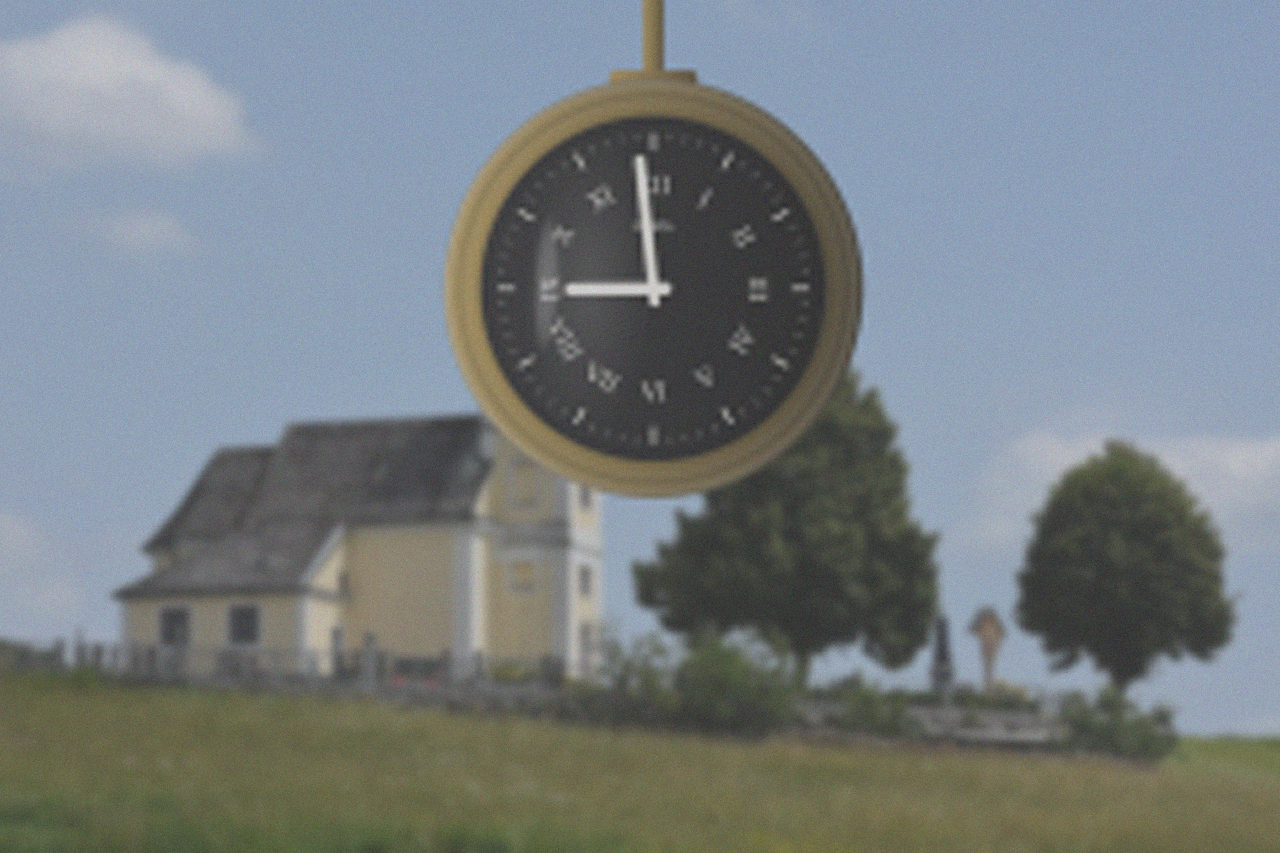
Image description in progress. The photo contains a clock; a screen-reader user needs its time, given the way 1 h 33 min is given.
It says 8 h 59 min
